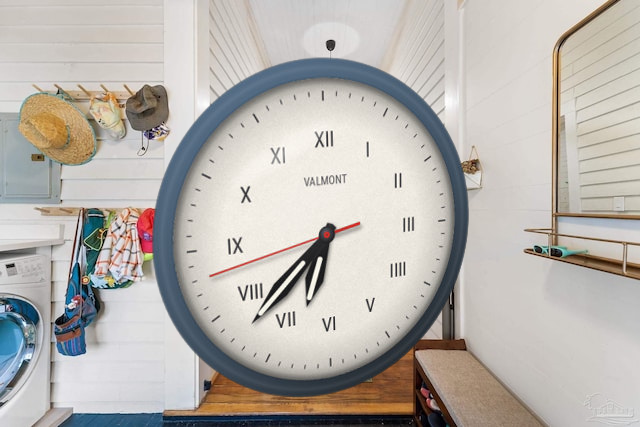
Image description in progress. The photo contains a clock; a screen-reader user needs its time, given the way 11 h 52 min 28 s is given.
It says 6 h 37 min 43 s
